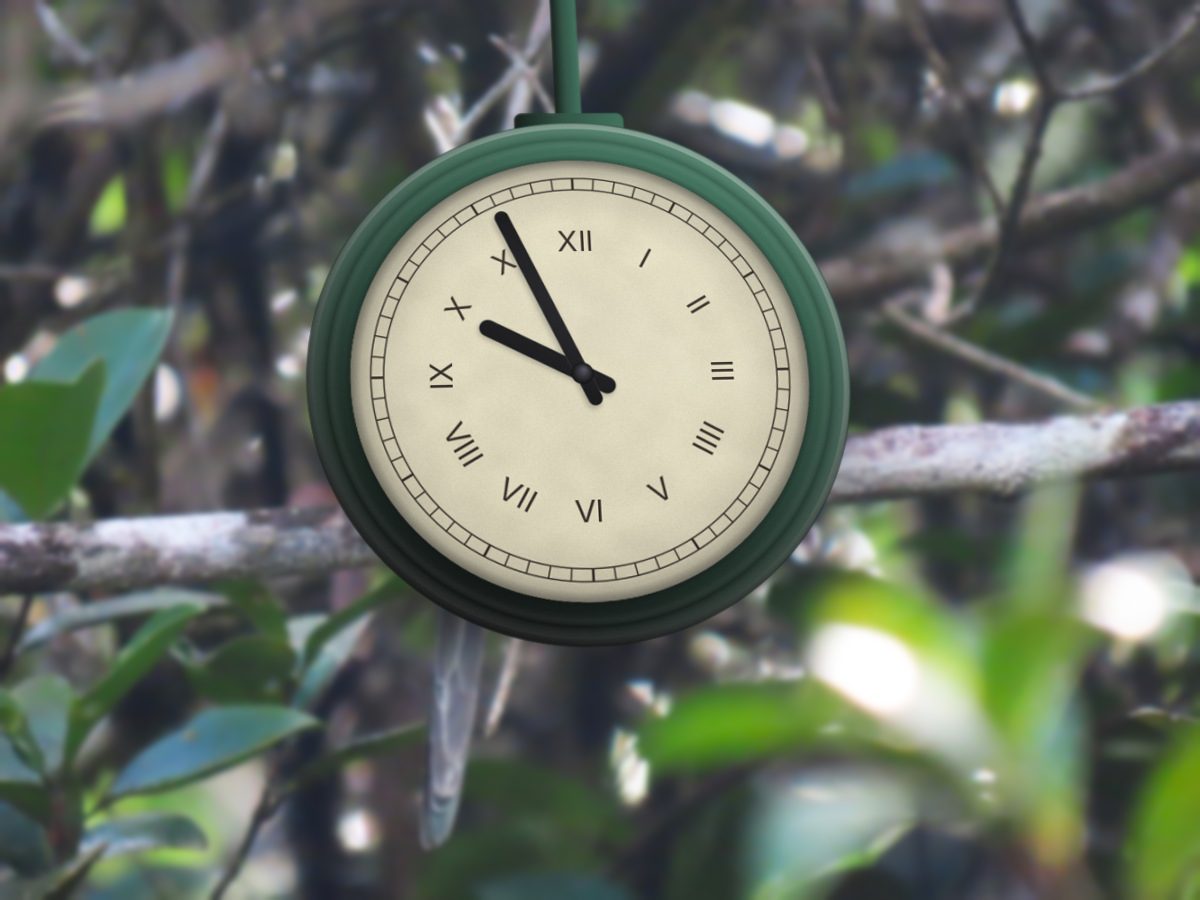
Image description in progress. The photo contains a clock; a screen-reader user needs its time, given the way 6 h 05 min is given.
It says 9 h 56 min
